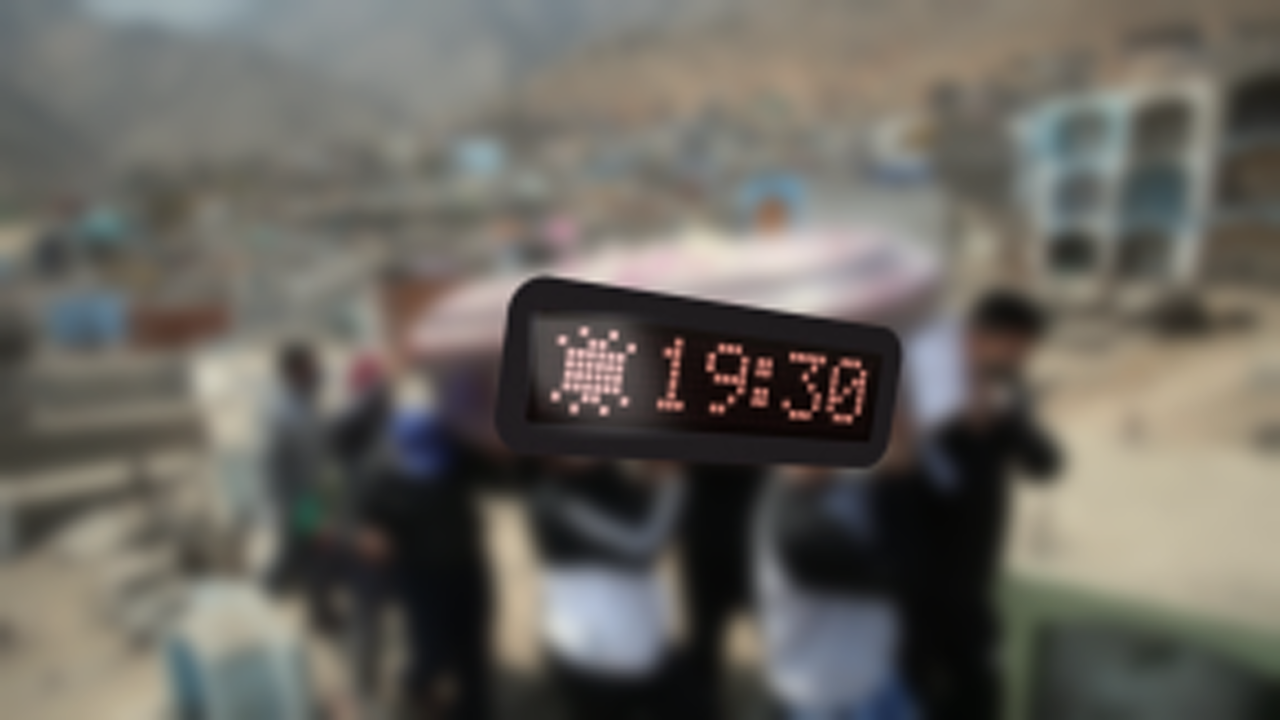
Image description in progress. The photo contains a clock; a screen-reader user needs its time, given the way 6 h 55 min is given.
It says 19 h 30 min
